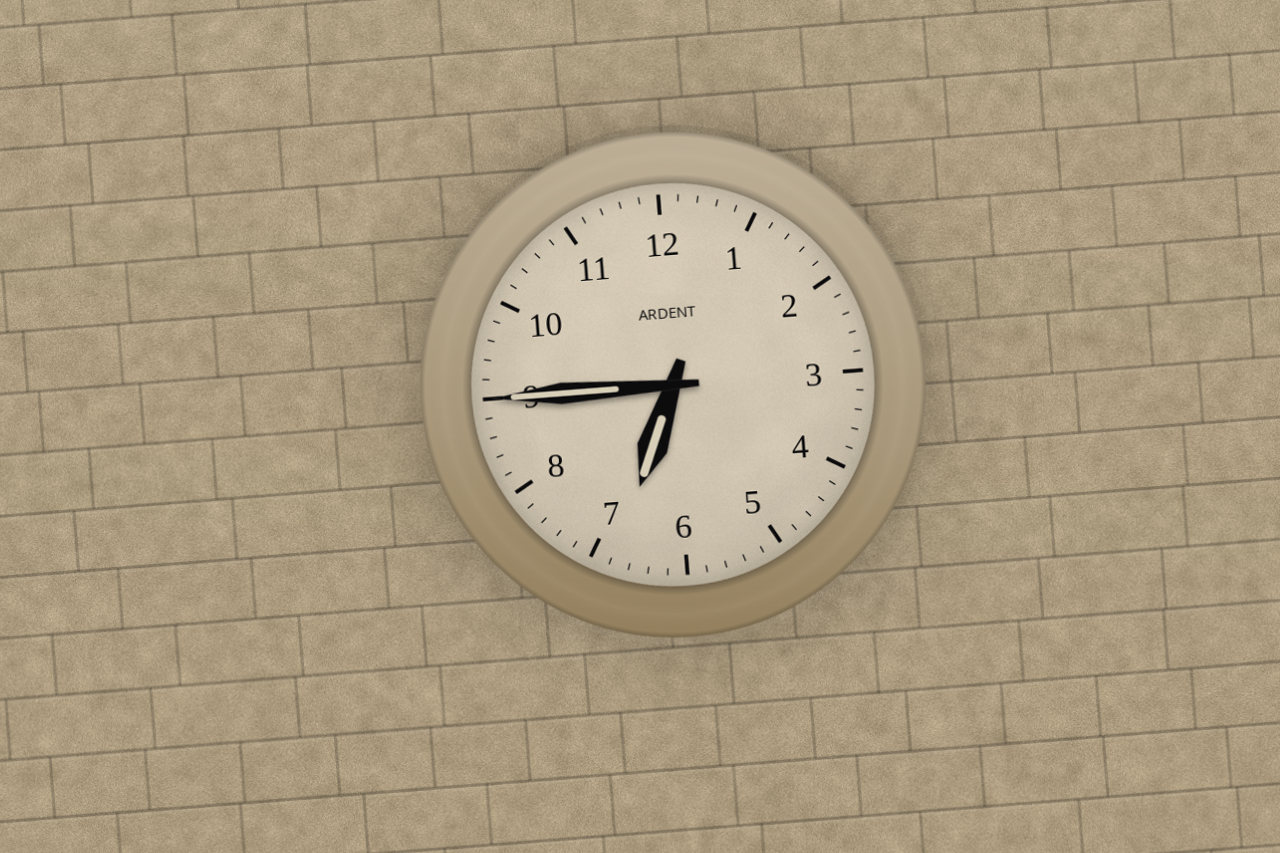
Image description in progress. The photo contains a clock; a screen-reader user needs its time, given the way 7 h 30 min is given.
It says 6 h 45 min
